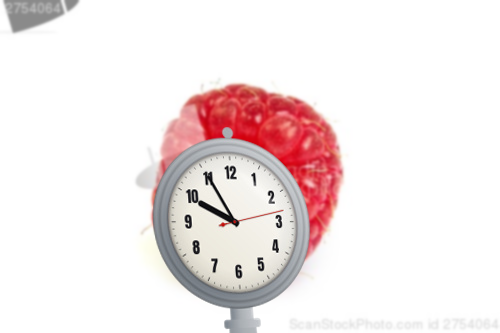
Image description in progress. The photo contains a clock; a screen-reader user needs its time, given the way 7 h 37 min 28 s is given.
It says 9 h 55 min 13 s
